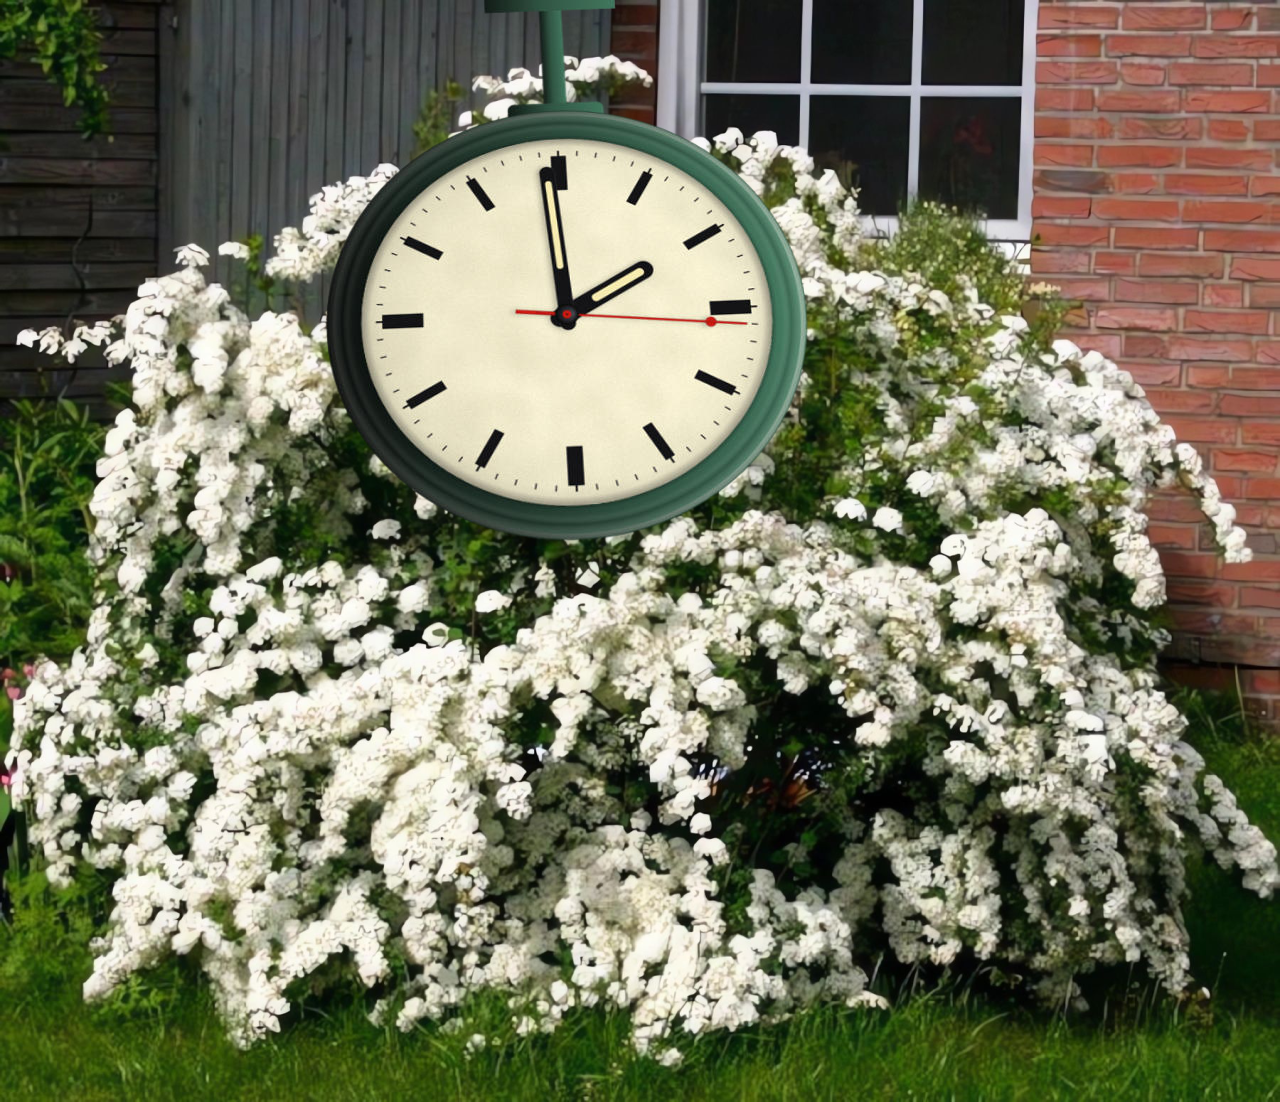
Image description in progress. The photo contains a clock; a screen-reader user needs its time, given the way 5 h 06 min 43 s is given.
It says 1 h 59 min 16 s
